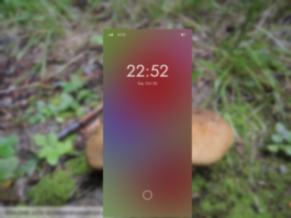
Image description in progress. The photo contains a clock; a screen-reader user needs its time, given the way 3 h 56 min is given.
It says 22 h 52 min
